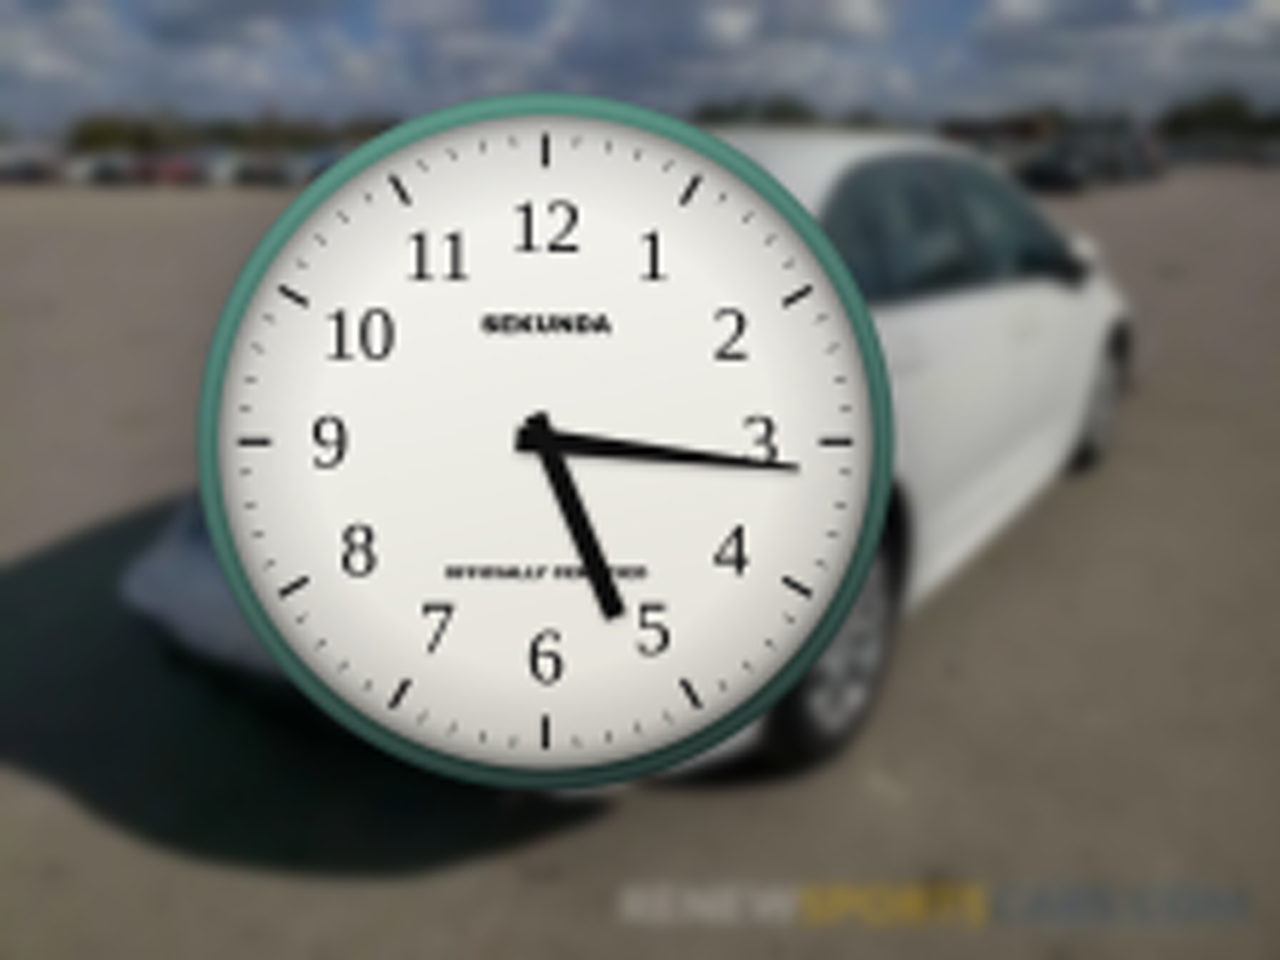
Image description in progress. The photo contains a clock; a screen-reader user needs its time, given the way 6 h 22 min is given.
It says 5 h 16 min
